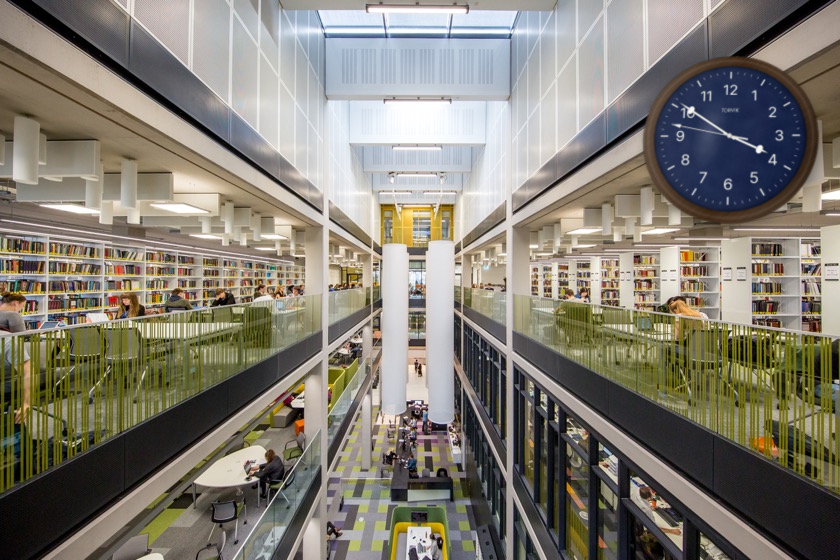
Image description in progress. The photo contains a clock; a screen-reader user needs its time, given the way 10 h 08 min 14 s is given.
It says 3 h 50 min 47 s
